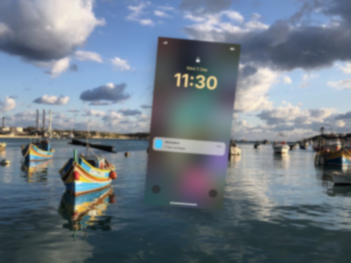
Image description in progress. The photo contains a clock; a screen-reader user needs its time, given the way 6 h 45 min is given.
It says 11 h 30 min
